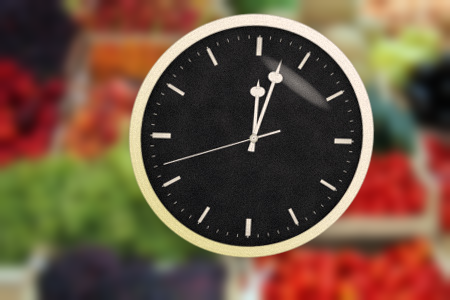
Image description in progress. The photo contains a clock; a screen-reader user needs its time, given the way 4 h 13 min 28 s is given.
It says 12 h 02 min 42 s
